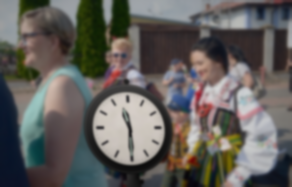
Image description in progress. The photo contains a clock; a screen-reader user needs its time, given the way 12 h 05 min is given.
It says 11 h 30 min
